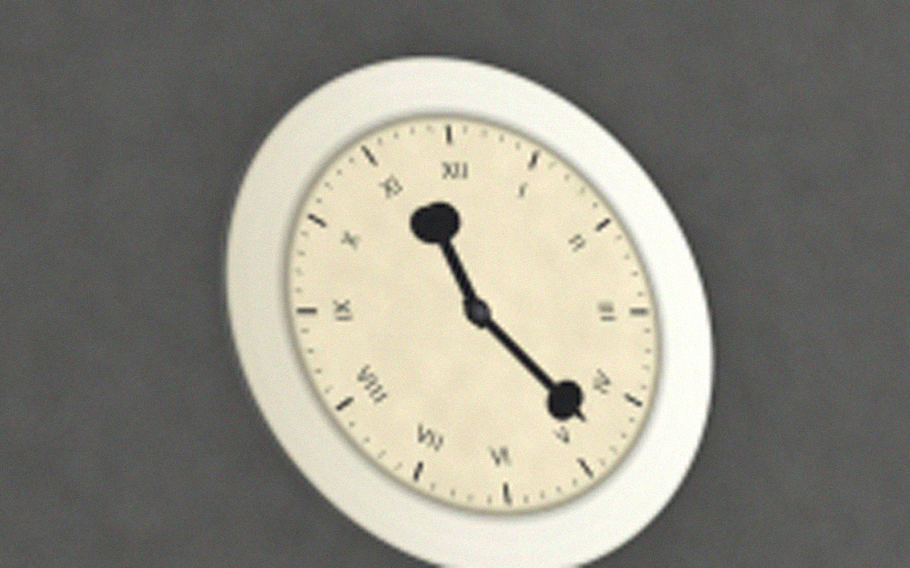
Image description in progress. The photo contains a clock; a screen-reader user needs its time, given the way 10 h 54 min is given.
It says 11 h 23 min
